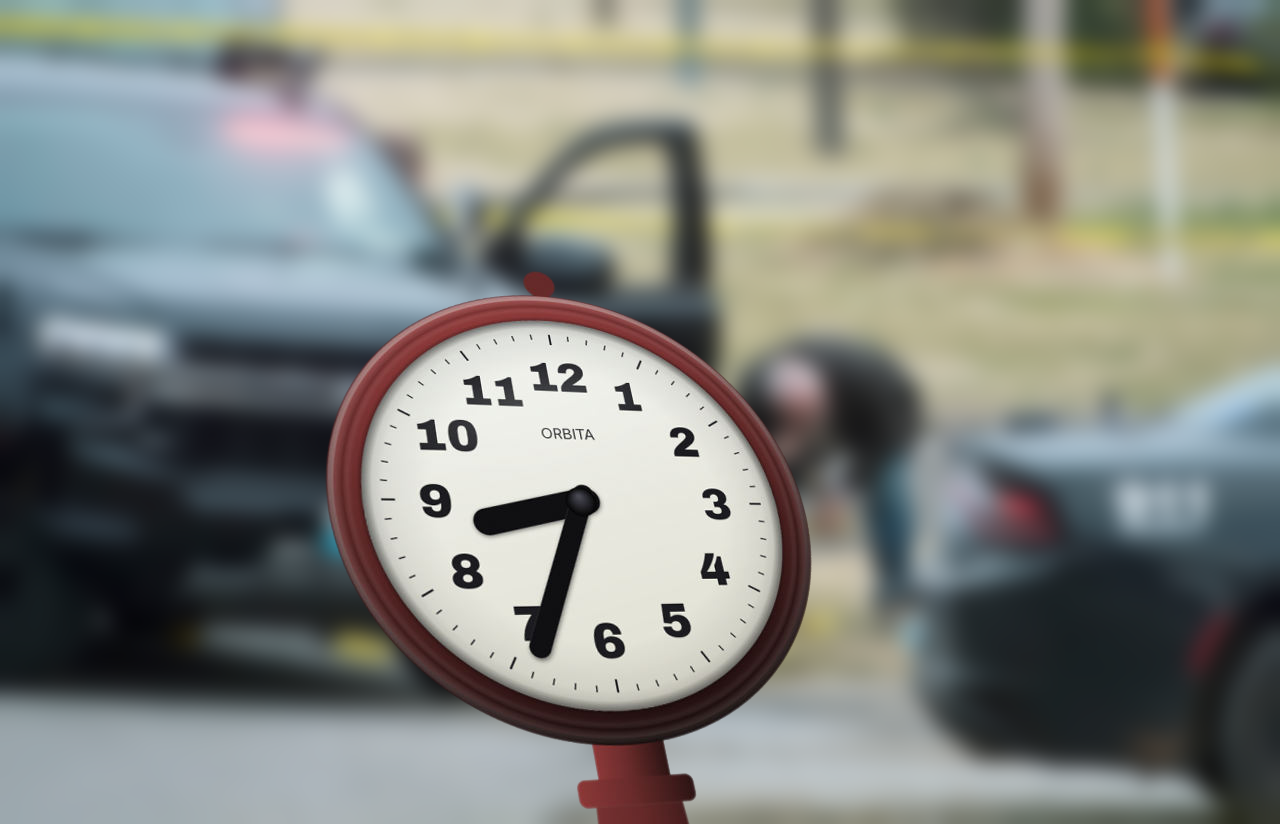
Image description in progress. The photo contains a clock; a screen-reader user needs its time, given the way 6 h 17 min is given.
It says 8 h 34 min
